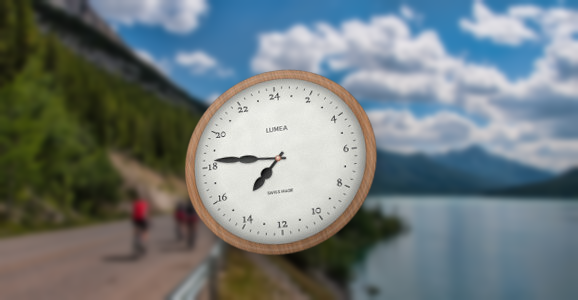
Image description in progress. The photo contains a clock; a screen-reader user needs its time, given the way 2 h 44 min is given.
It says 14 h 46 min
